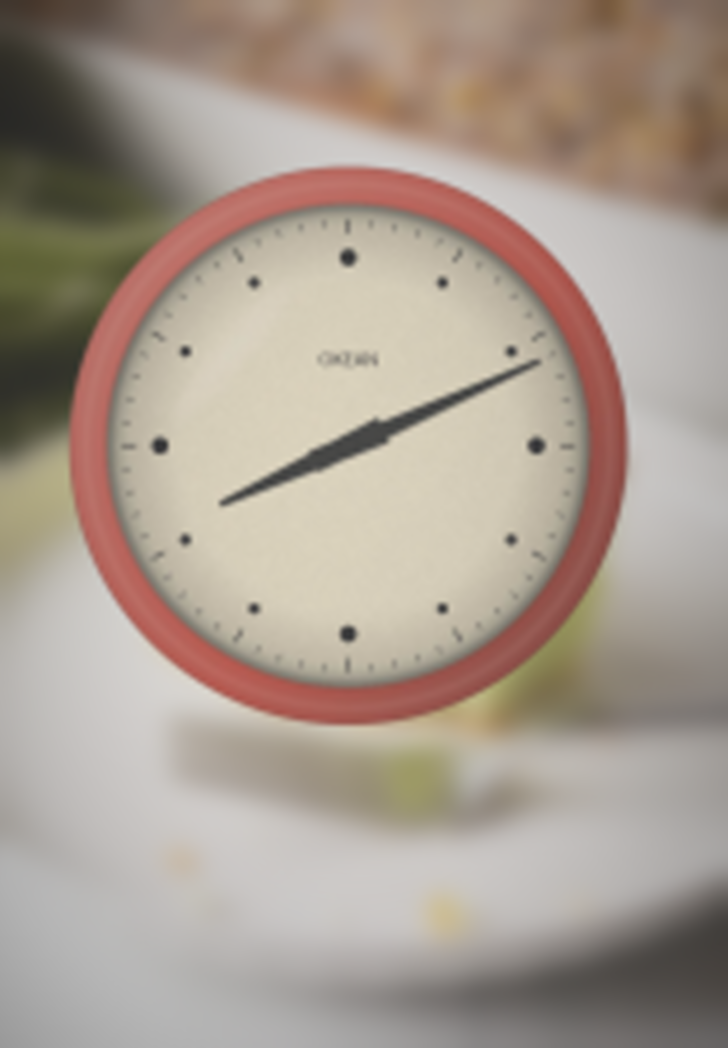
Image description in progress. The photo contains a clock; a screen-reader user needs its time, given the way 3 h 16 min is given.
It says 8 h 11 min
